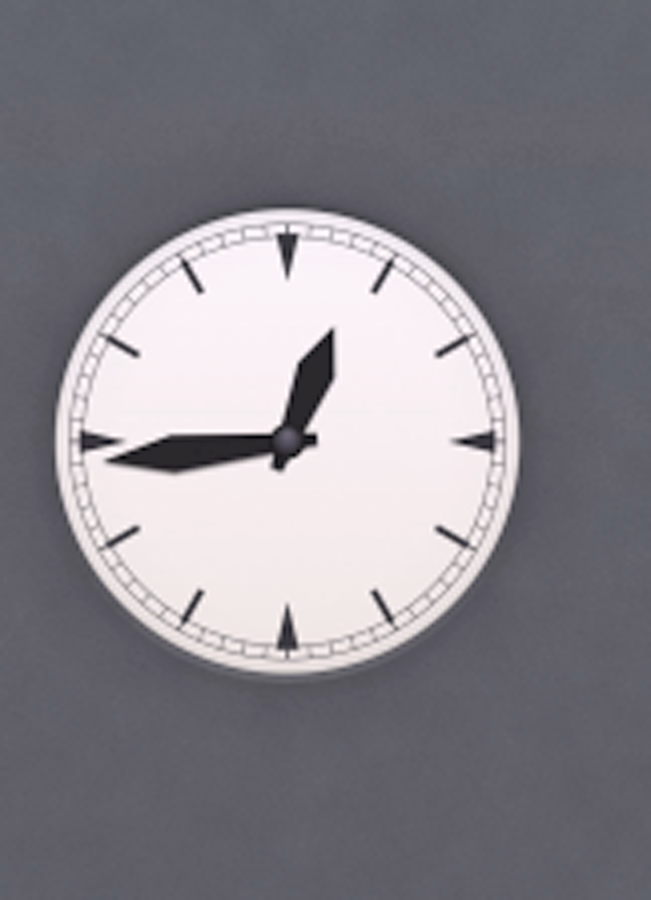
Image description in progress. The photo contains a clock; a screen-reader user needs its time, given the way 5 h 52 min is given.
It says 12 h 44 min
